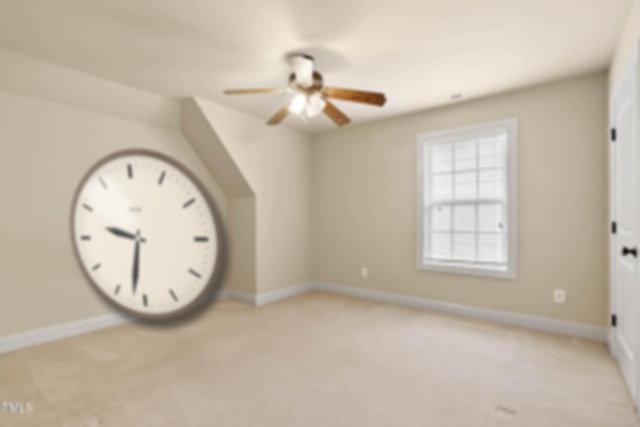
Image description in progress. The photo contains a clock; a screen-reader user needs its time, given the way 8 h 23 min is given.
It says 9 h 32 min
